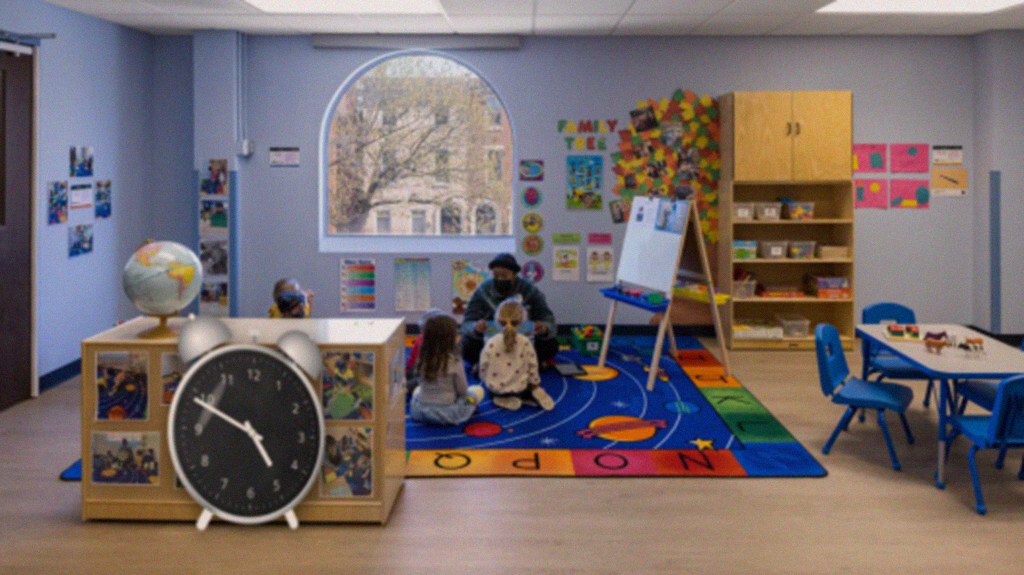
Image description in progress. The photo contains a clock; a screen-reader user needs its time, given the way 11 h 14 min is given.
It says 4 h 49 min
